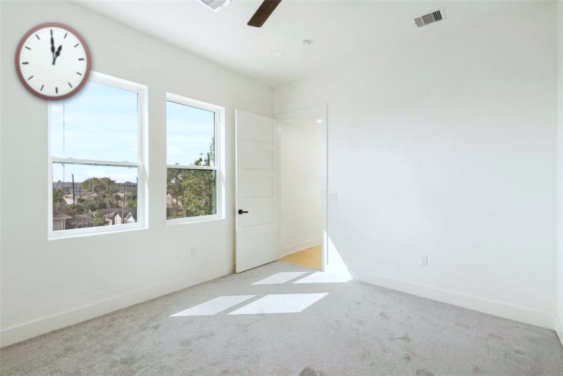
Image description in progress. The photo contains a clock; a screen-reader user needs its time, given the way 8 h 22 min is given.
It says 1 h 00 min
